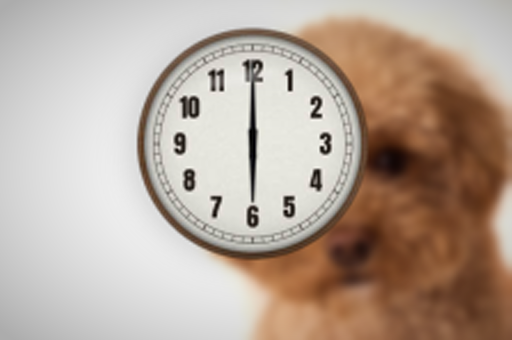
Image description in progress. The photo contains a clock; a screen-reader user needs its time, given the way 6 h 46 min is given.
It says 6 h 00 min
